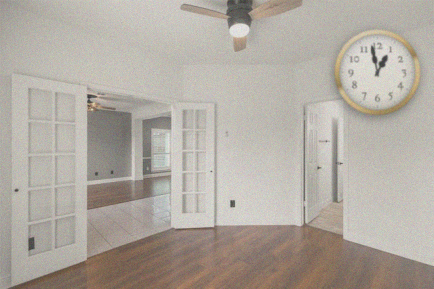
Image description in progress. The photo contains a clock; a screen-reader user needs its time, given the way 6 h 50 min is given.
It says 12 h 58 min
